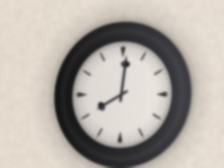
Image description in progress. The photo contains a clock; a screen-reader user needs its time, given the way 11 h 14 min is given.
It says 8 h 01 min
